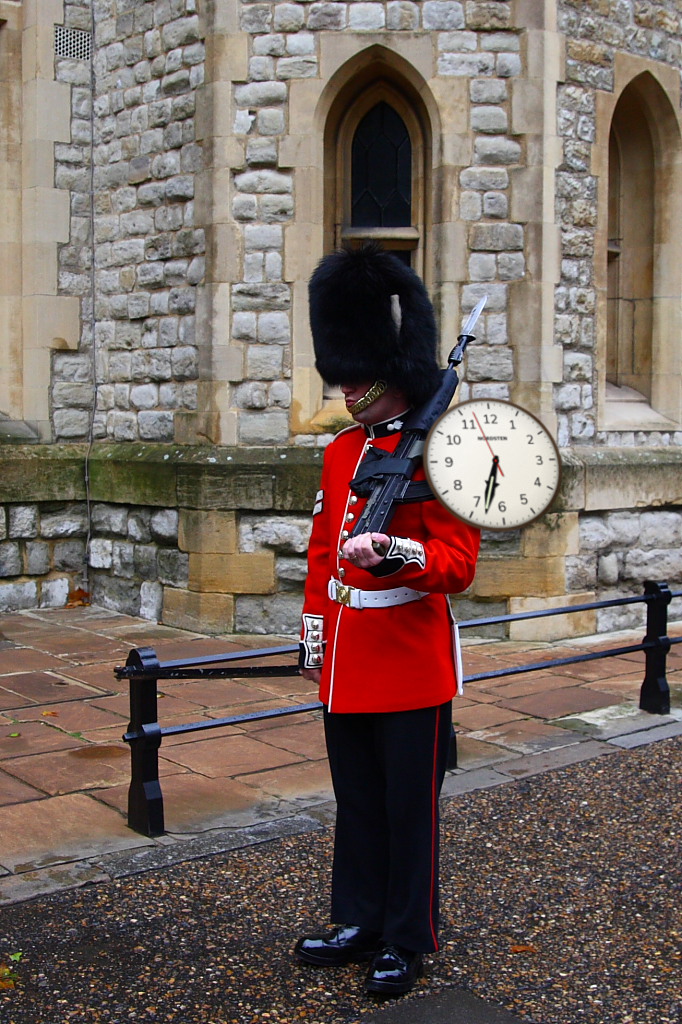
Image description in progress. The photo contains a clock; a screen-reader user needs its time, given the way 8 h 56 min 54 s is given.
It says 6 h 32 min 57 s
